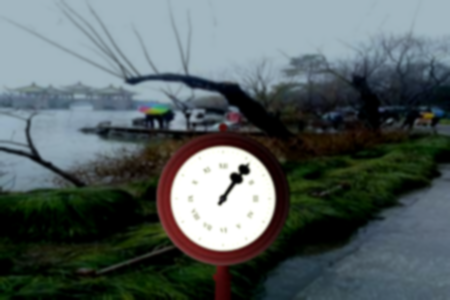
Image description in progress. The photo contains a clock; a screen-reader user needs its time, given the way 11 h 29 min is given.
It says 1 h 06 min
